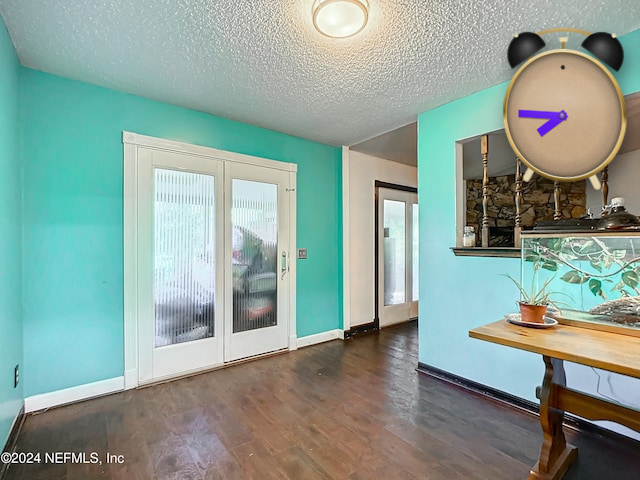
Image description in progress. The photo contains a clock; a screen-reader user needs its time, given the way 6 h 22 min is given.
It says 7 h 45 min
